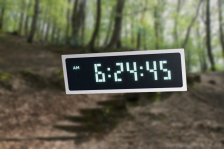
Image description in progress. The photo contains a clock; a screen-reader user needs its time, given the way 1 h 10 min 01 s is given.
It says 6 h 24 min 45 s
